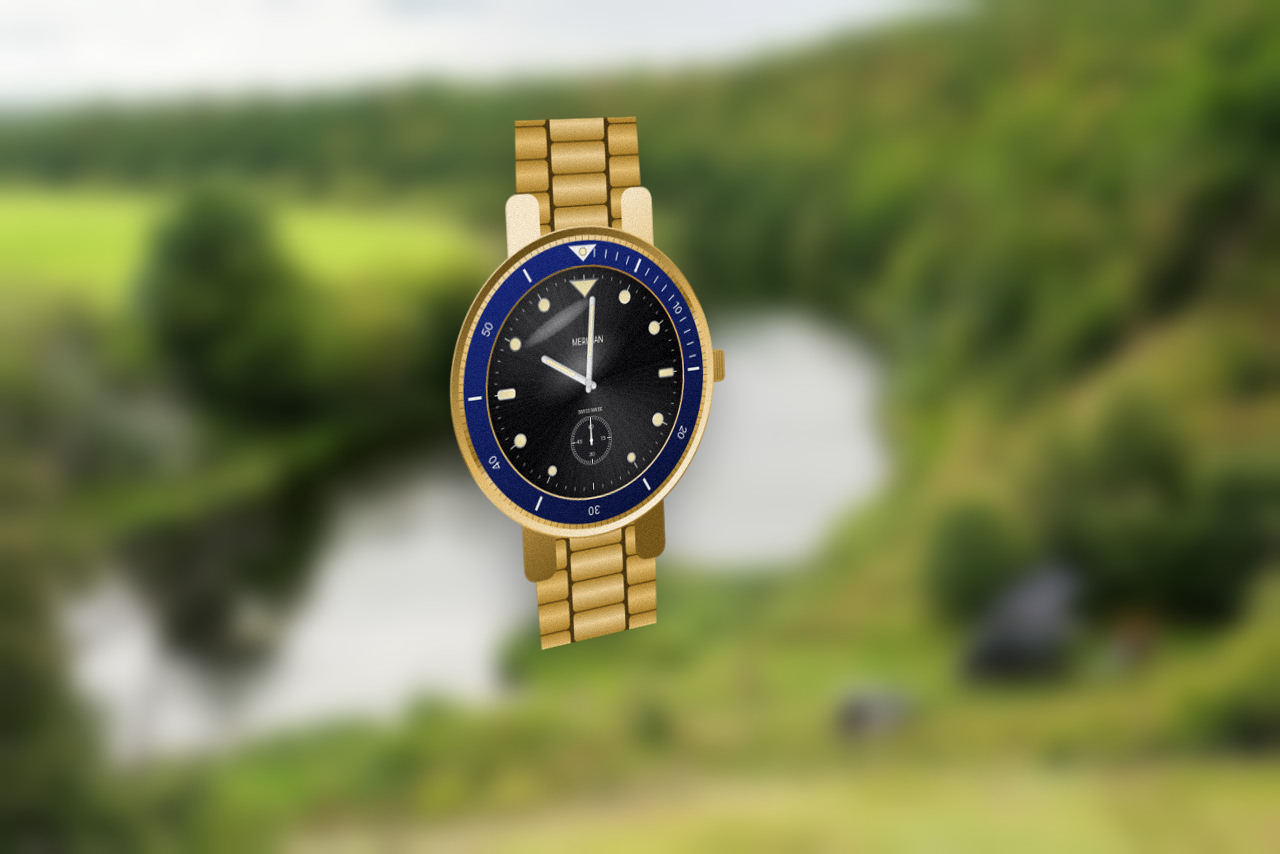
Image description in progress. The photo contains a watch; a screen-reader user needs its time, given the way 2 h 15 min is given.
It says 10 h 01 min
